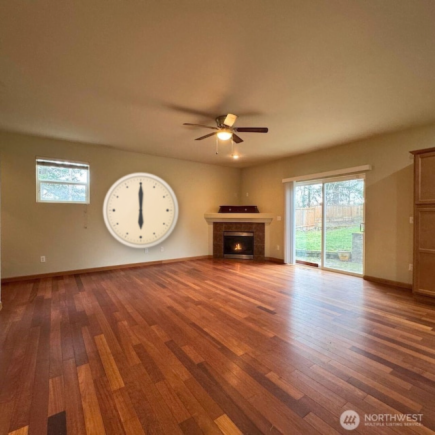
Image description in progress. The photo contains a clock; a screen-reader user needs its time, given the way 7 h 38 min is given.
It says 6 h 00 min
